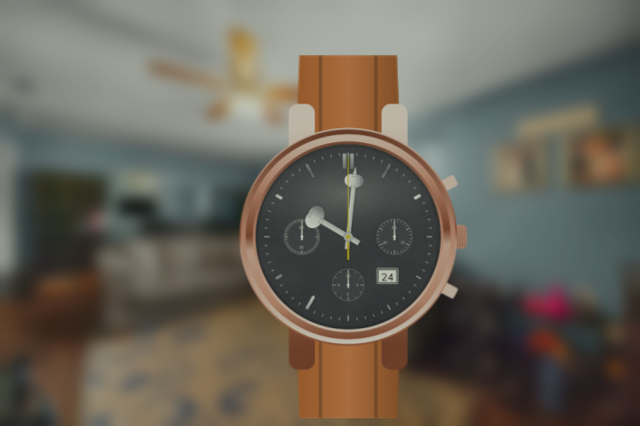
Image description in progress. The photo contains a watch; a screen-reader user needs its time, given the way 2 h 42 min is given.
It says 10 h 01 min
